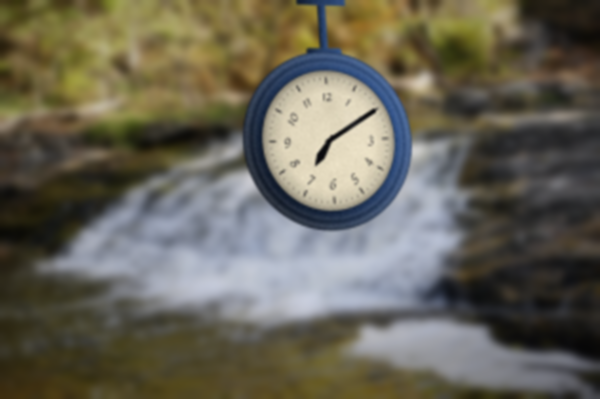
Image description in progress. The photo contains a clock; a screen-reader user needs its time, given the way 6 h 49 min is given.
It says 7 h 10 min
